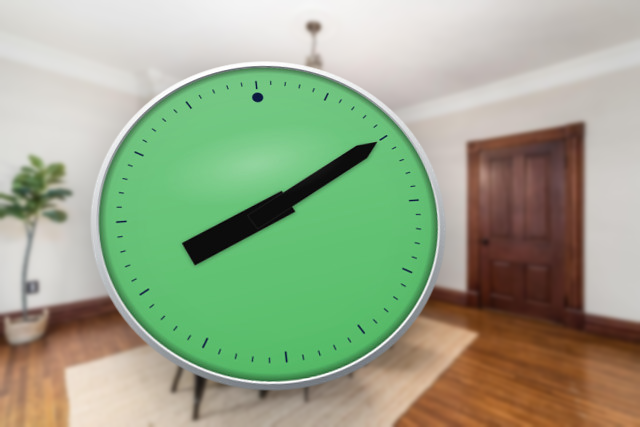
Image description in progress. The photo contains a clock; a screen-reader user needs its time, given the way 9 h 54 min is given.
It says 8 h 10 min
